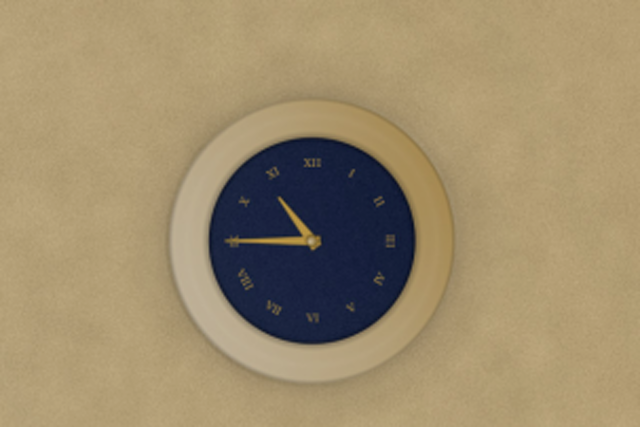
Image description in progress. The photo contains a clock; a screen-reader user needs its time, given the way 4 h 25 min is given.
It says 10 h 45 min
